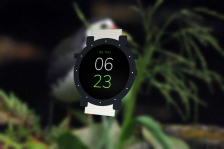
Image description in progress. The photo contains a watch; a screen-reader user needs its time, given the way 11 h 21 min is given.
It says 6 h 23 min
